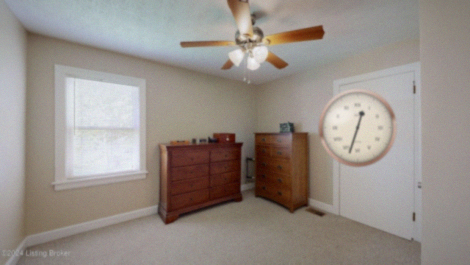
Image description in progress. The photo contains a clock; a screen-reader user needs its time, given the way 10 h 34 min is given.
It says 12 h 33 min
